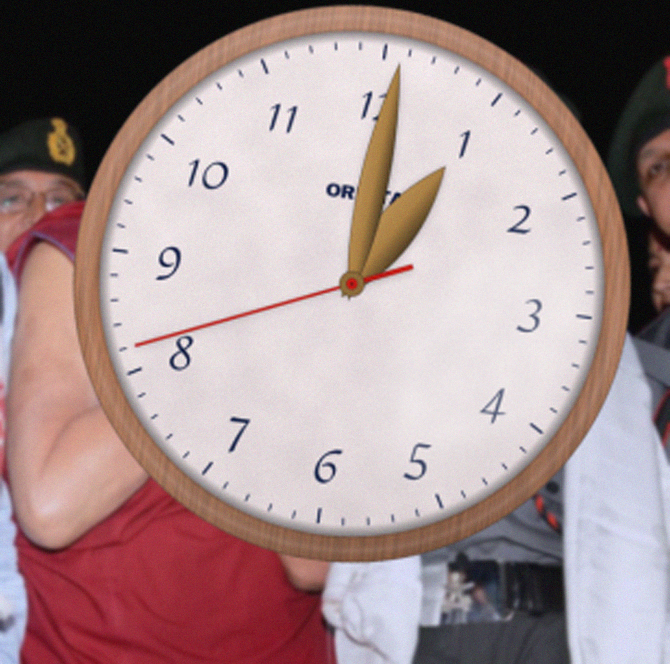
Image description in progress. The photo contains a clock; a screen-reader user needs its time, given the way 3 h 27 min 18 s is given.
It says 1 h 00 min 41 s
